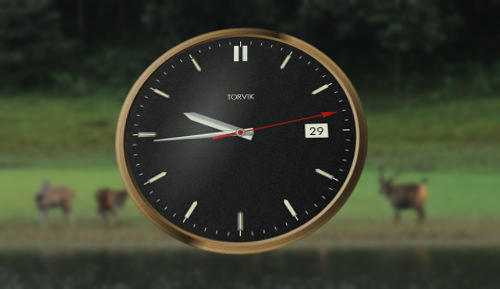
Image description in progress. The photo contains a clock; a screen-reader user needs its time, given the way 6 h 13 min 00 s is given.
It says 9 h 44 min 13 s
